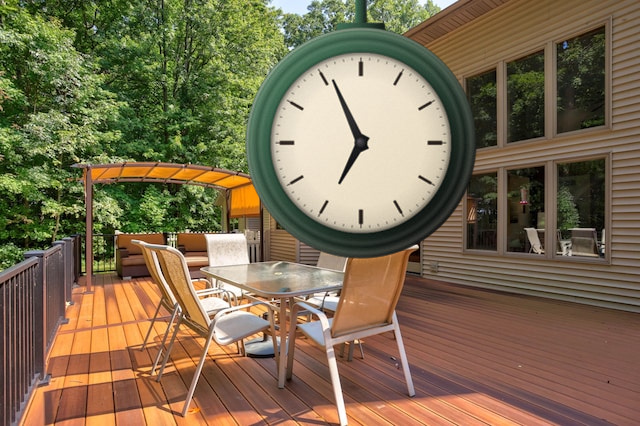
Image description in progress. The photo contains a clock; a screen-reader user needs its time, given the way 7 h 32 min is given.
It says 6 h 56 min
